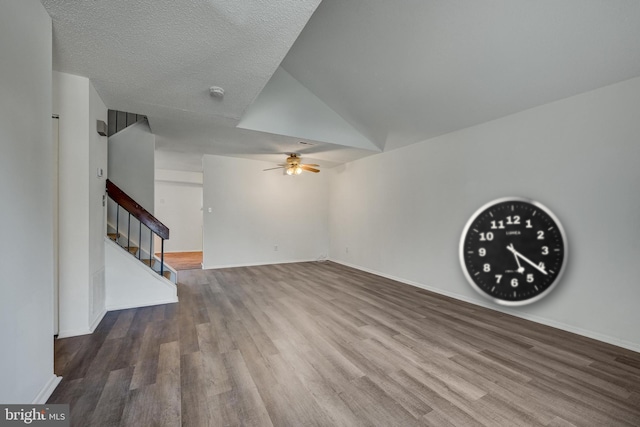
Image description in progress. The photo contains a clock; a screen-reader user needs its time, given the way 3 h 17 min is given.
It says 5 h 21 min
